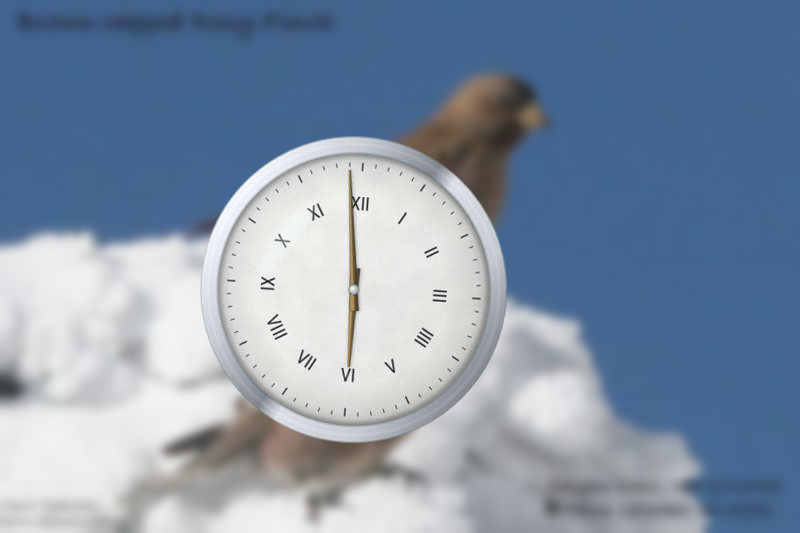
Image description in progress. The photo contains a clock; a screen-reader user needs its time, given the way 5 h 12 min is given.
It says 5 h 59 min
